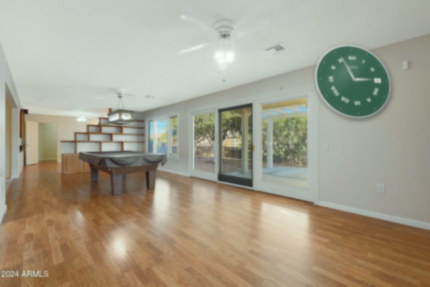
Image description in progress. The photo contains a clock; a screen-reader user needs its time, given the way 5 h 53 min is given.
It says 2 h 56 min
